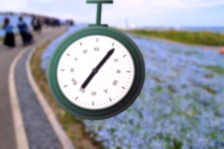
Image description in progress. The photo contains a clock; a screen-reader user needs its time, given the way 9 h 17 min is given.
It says 7 h 06 min
